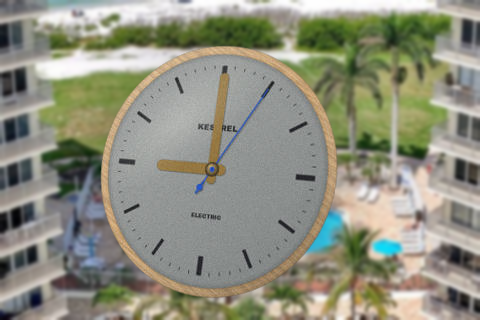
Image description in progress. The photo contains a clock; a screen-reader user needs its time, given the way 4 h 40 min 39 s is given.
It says 9 h 00 min 05 s
